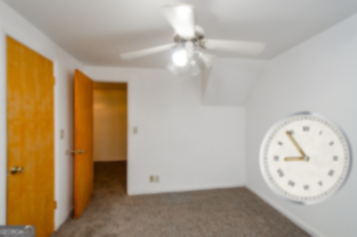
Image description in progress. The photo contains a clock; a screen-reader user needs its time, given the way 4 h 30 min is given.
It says 8 h 54 min
